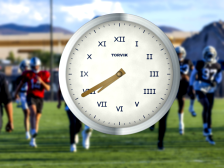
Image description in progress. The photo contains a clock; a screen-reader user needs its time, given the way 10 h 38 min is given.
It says 7 h 40 min
